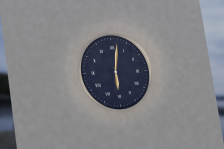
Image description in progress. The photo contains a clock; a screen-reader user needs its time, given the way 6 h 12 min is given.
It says 6 h 02 min
